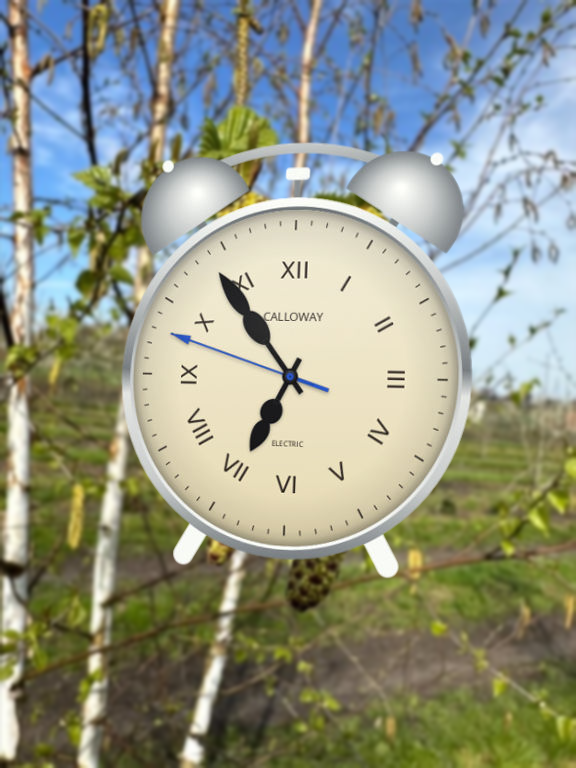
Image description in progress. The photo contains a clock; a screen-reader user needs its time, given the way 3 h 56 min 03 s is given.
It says 6 h 53 min 48 s
